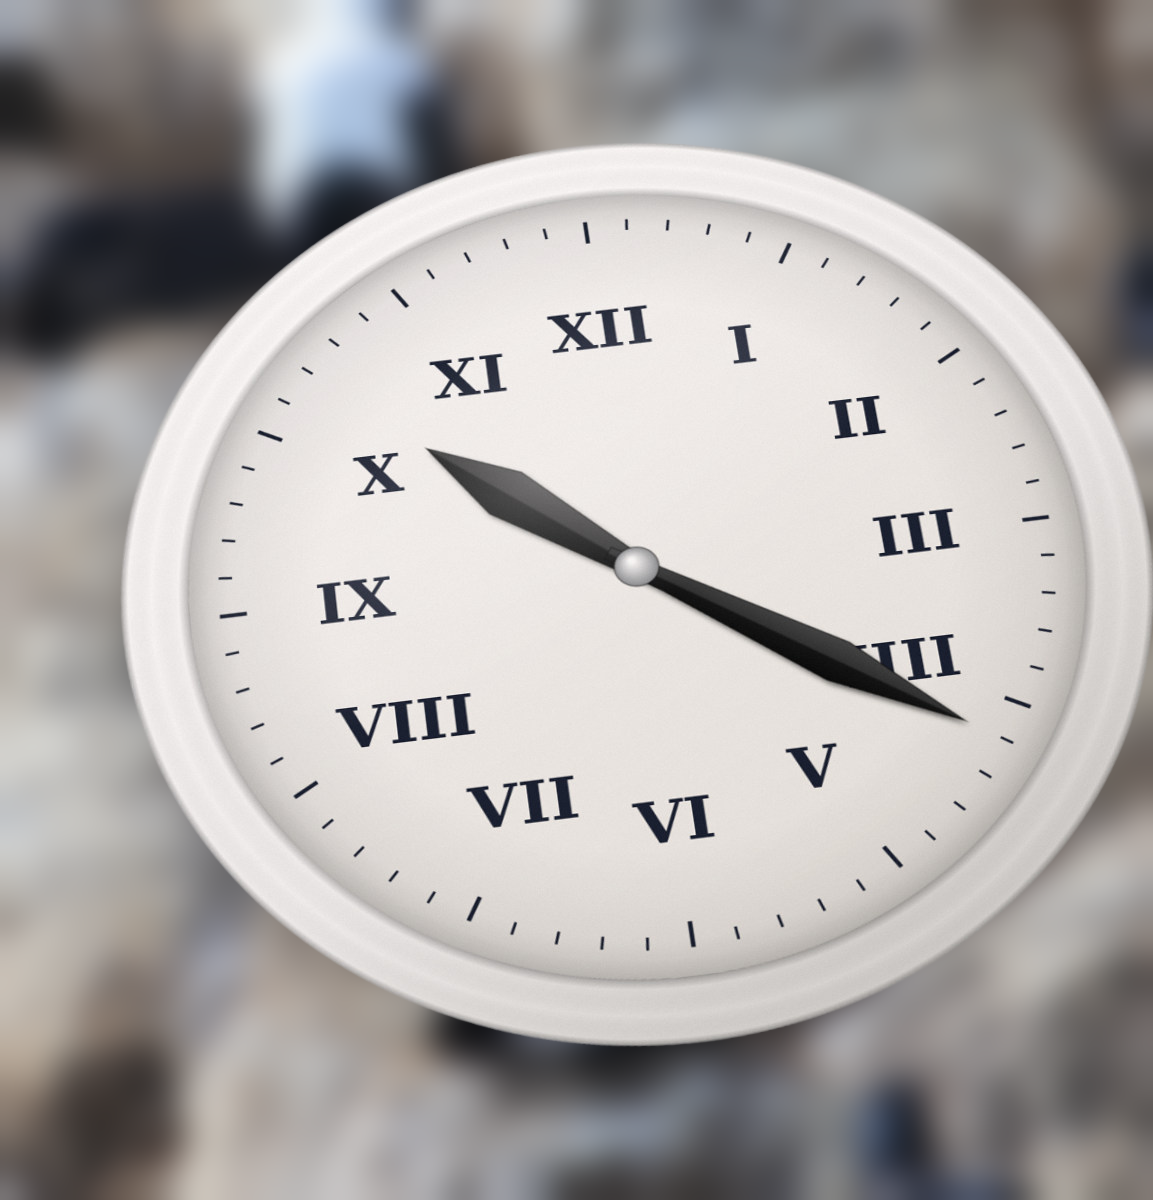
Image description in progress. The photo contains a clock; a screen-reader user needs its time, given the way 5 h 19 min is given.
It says 10 h 21 min
